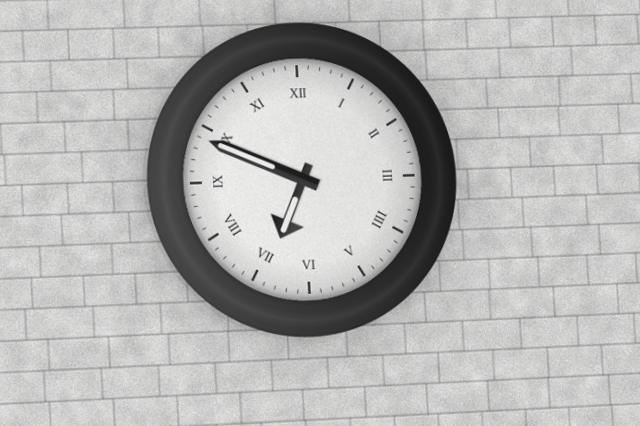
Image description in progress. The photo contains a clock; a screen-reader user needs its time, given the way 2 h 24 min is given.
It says 6 h 49 min
